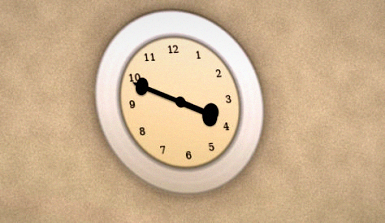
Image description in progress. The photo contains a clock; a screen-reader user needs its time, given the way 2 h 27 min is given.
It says 3 h 49 min
